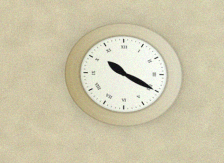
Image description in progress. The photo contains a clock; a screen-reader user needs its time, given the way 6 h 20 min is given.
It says 10 h 20 min
